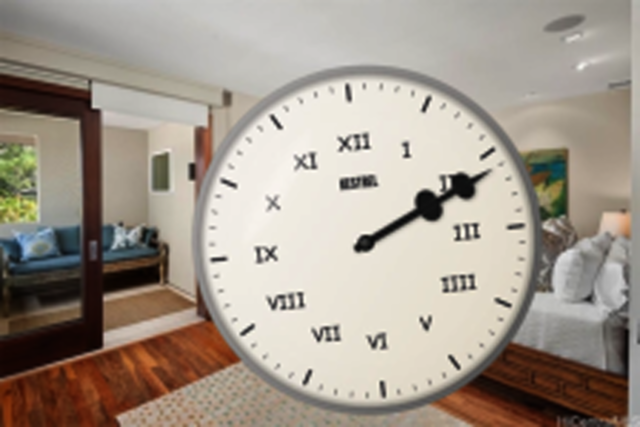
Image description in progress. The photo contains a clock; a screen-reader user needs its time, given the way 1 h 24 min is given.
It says 2 h 11 min
